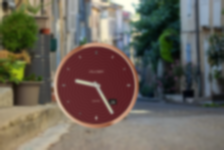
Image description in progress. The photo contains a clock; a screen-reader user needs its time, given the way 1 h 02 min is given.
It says 9 h 25 min
